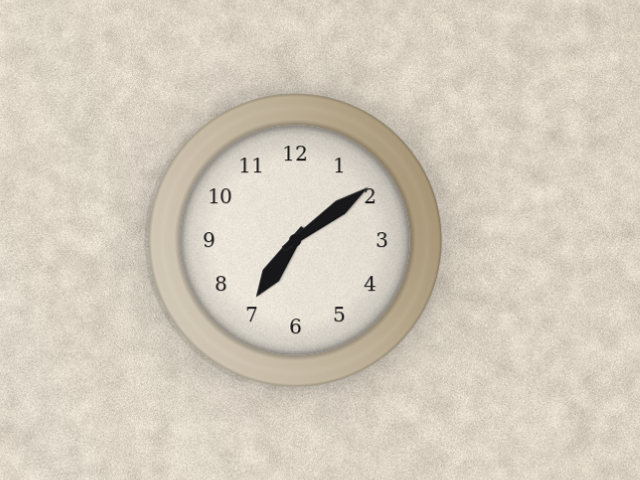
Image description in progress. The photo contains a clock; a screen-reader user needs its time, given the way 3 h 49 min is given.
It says 7 h 09 min
